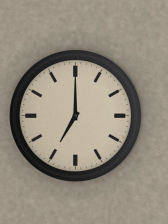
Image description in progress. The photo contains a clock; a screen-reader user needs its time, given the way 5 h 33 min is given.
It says 7 h 00 min
